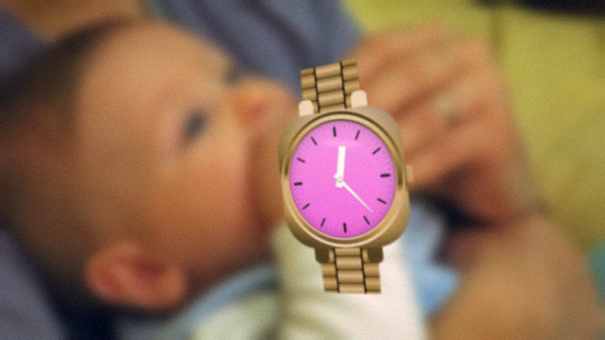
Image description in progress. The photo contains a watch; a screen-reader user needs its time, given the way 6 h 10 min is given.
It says 12 h 23 min
